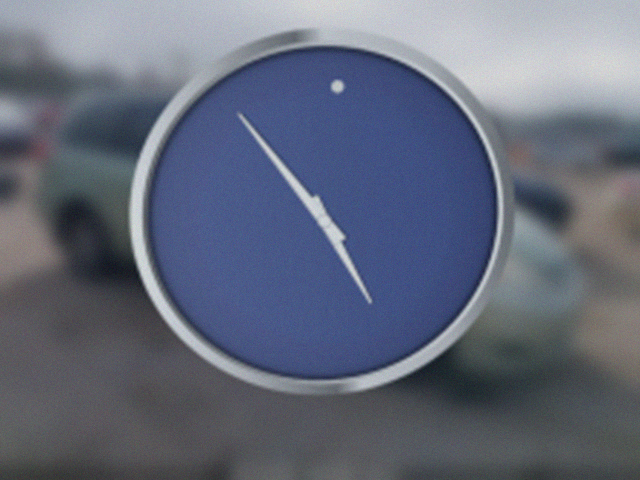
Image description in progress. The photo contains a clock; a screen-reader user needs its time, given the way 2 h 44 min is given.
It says 4 h 53 min
